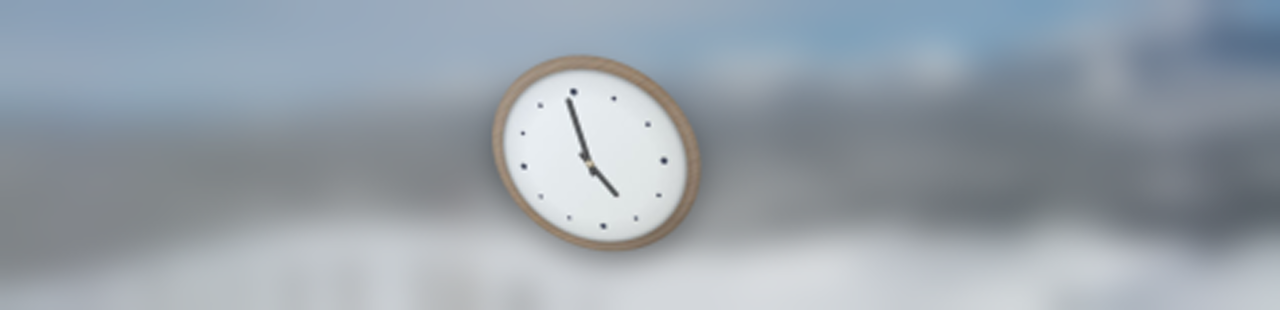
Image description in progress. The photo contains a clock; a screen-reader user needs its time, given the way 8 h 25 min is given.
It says 4 h 59 min
